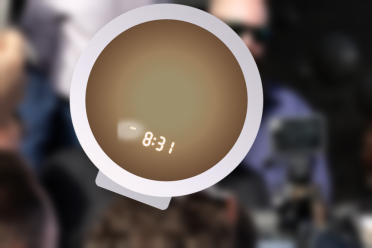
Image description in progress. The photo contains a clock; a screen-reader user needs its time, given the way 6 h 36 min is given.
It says 8 h 31 min
